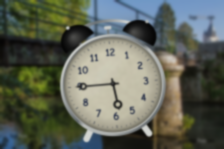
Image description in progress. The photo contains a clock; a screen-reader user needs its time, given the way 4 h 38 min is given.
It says 5 h 45 min
